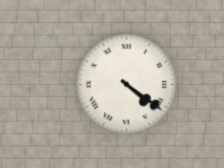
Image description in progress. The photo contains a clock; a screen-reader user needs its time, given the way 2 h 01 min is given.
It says 4 h 21 min
